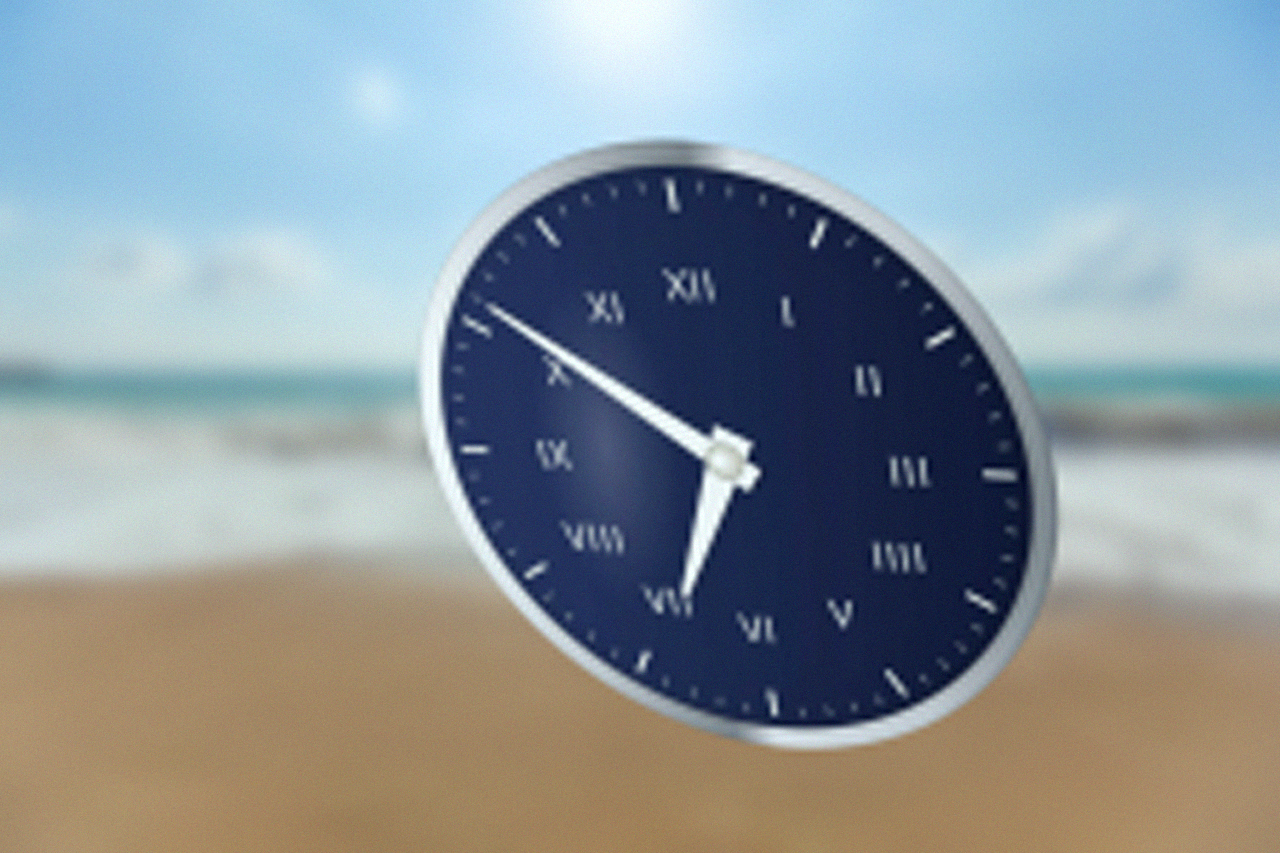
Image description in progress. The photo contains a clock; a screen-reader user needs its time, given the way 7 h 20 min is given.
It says 6 h 51 min
